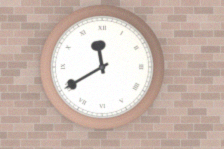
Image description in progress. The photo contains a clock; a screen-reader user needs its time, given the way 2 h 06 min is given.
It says 11 h 40 min
